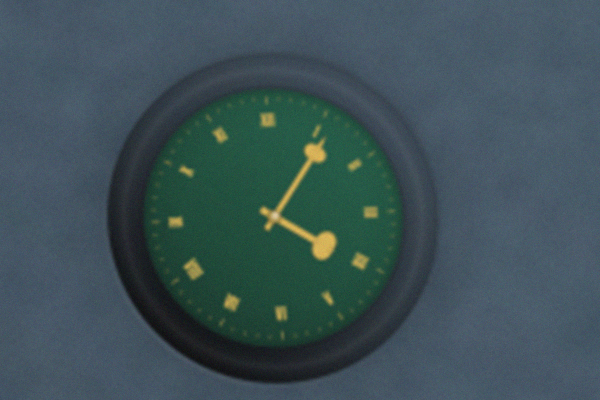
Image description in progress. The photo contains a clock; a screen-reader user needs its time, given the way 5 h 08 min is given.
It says 4 h 06 min
